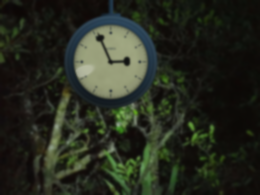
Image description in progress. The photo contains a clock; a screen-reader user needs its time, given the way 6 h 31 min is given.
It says 2 h 56 min
